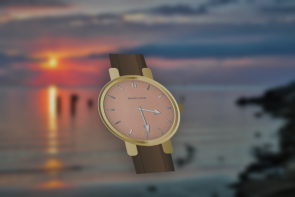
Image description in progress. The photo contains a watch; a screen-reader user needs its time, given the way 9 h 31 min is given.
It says 3 h 29 min
